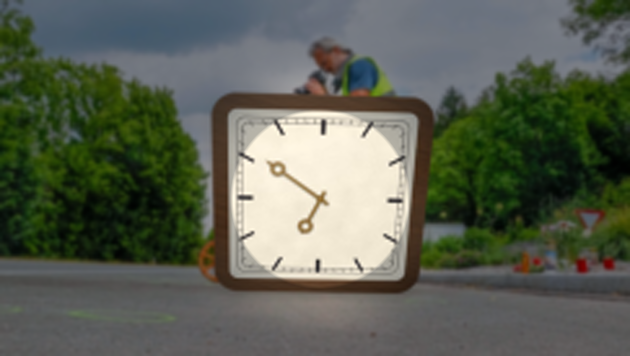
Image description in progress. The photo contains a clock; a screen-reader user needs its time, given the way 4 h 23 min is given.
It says 6 h 51 min
